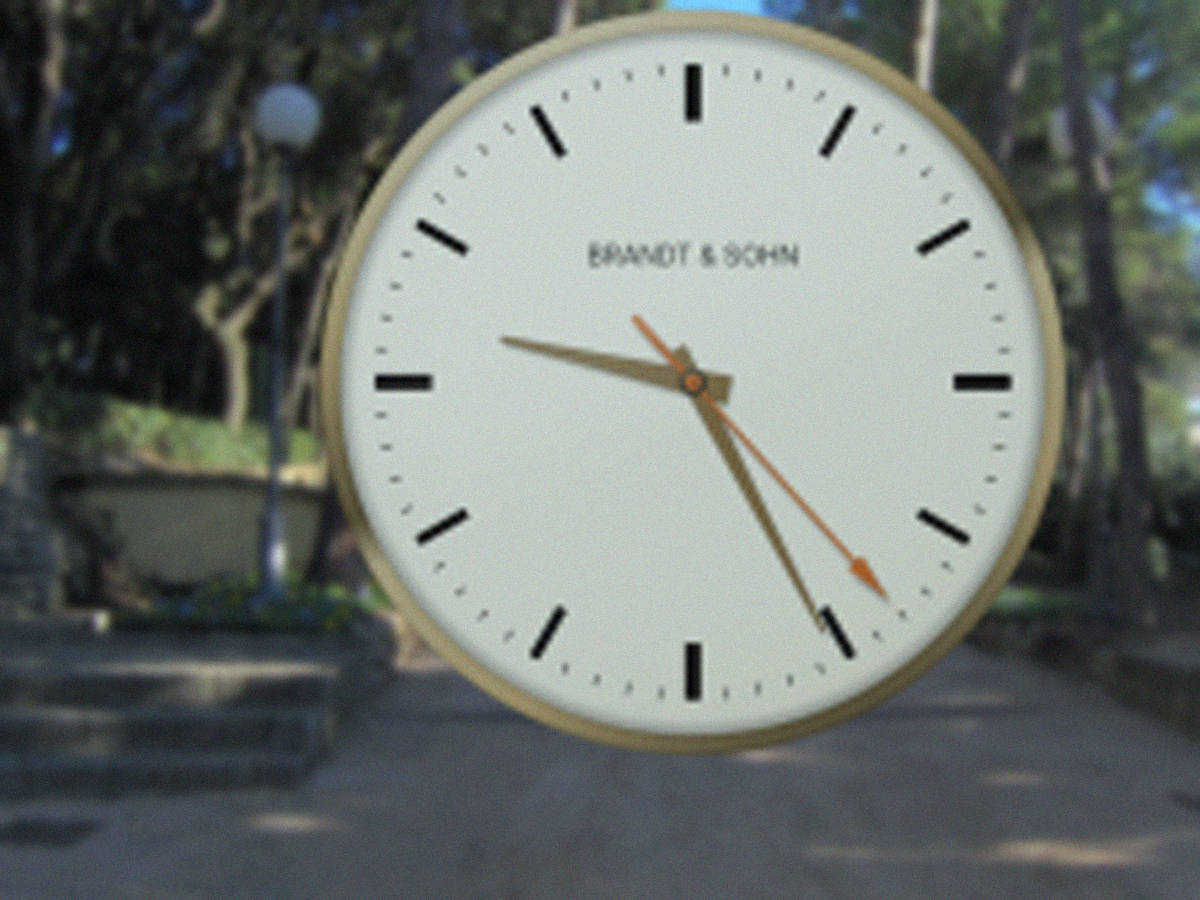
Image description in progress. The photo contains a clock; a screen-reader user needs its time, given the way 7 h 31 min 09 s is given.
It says 9 h 25 min 23 s
